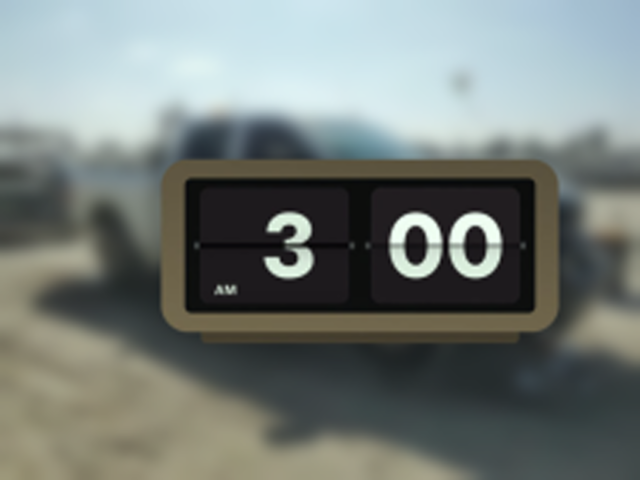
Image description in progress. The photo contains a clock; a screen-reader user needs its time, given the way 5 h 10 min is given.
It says 3 h 00 min
